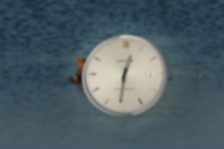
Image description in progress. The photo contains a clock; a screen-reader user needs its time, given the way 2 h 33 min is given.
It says 12 h 31 min
